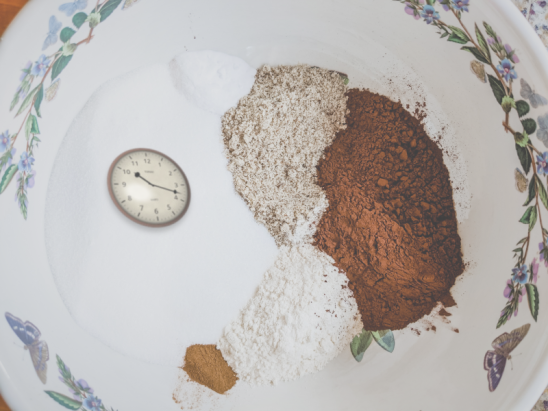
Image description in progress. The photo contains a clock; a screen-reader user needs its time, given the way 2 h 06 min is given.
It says 10 h 18 min
